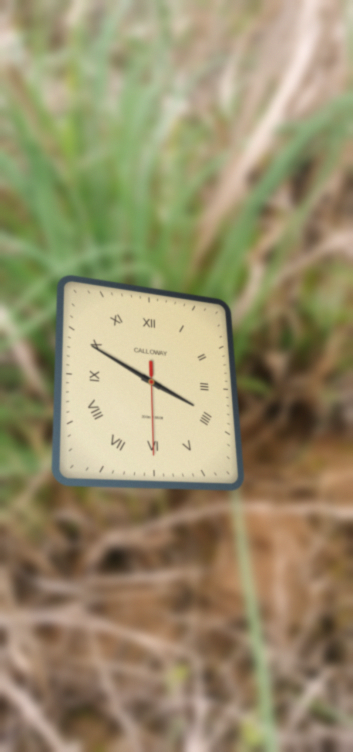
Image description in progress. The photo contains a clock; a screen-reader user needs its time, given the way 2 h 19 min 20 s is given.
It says 3 h 49 min 30 s
